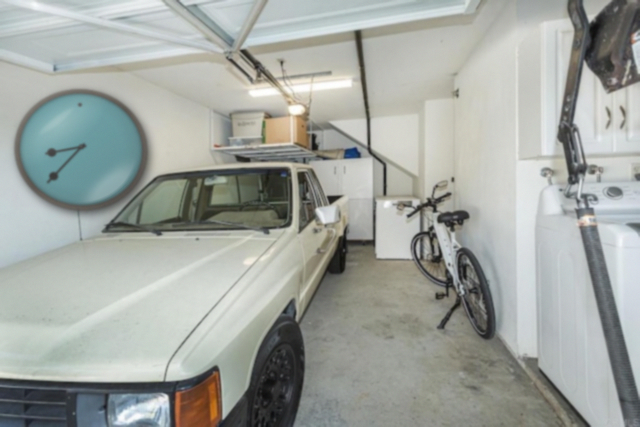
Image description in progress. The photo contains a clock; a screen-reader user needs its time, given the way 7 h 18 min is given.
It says 8 h 37 min
